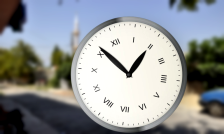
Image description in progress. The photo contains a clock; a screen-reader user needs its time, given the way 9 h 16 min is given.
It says 1 h 56 min
